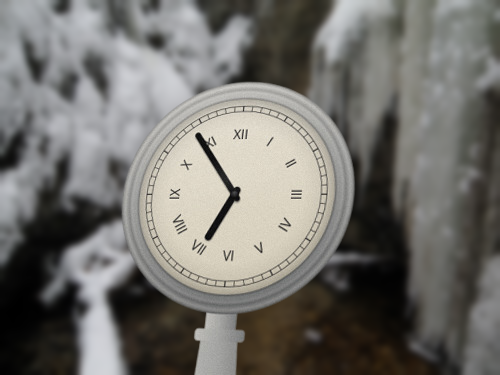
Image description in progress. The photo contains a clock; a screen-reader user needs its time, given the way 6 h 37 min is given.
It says 6 h 54 min
